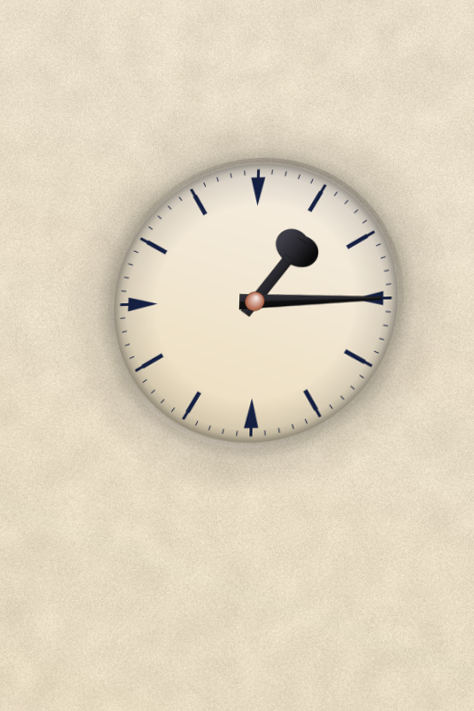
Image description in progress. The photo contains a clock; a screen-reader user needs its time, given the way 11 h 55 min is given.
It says 1 h 15 min
